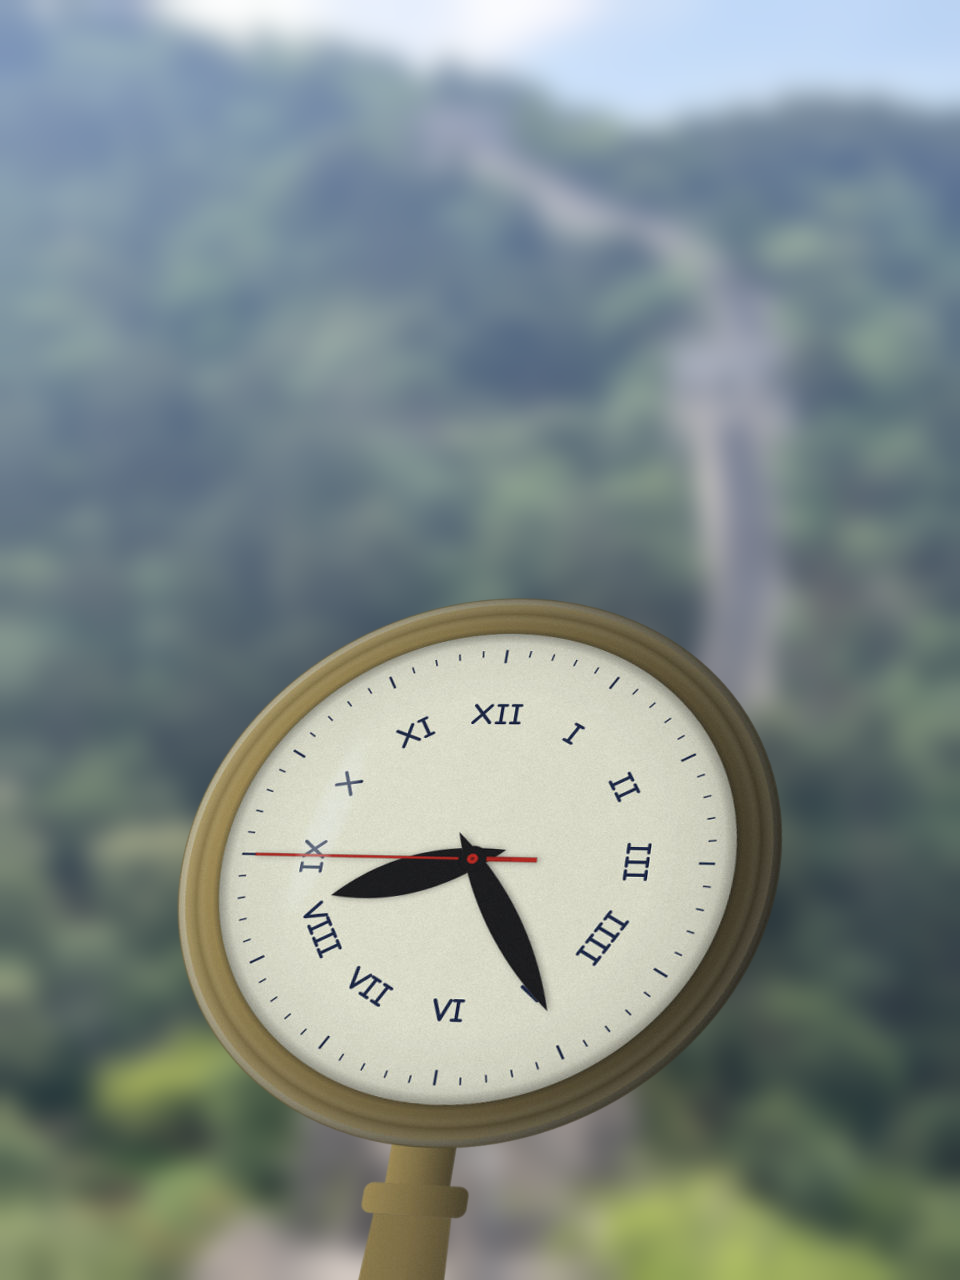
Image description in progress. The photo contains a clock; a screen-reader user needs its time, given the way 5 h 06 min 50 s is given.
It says 8 h 24 min 45 s
